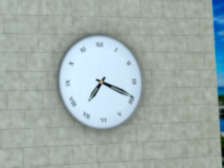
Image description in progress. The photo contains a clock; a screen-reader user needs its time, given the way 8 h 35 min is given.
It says 7 h 19 min
